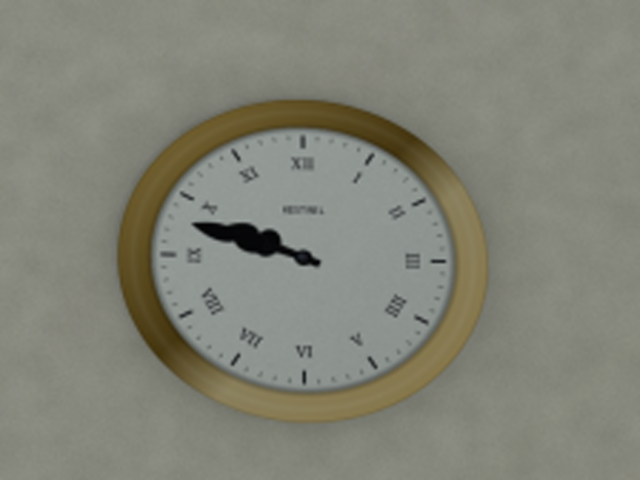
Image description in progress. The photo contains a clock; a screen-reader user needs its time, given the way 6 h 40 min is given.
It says 9 h 48 min
